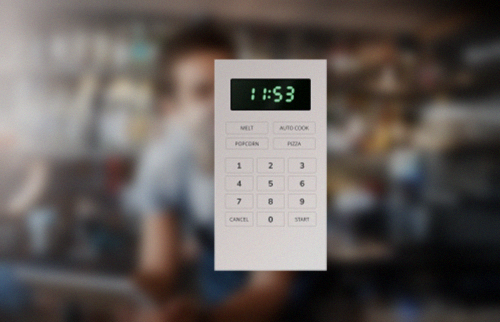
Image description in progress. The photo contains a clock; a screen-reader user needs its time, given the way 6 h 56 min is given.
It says 11 h 53 min
